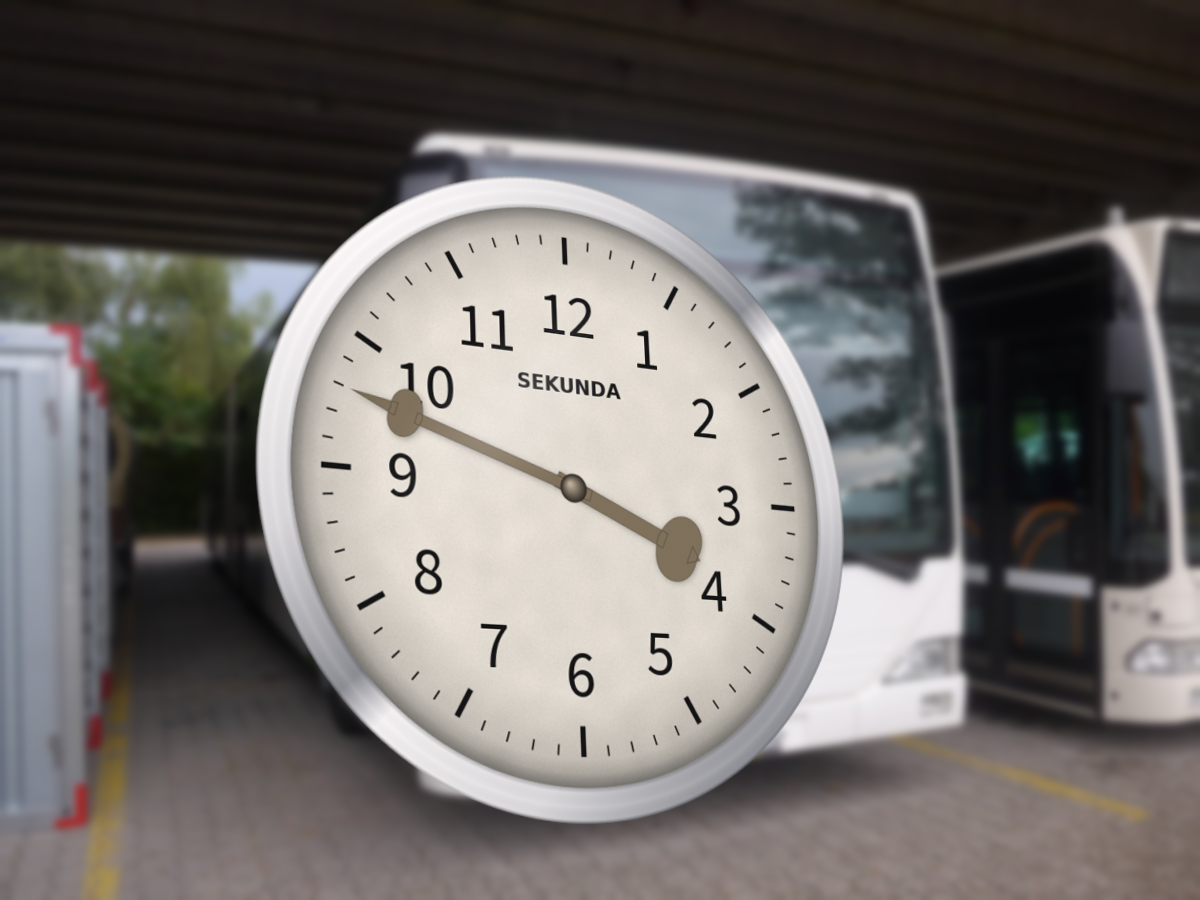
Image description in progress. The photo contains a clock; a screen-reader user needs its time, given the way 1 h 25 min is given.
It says 3 h 48 min
